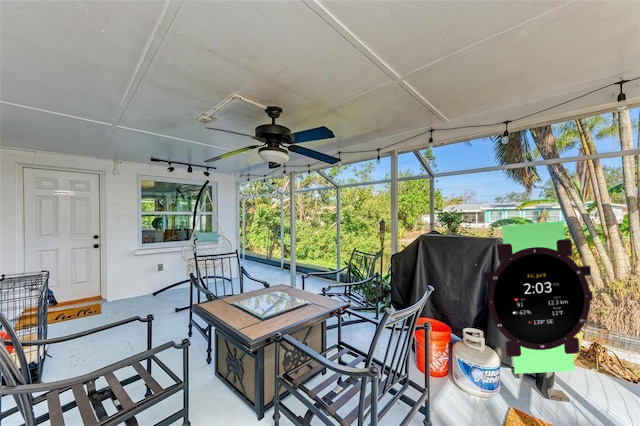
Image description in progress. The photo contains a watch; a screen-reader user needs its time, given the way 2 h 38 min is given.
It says 2 h 03 min
